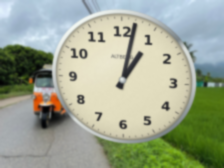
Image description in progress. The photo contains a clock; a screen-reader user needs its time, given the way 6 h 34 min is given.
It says 1 h 02 min
